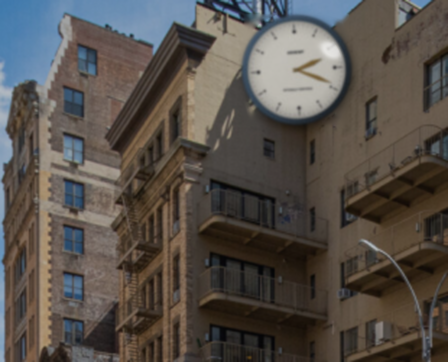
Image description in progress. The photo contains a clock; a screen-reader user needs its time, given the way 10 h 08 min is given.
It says 2 h 19 min
